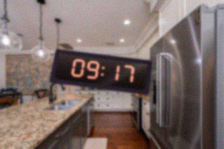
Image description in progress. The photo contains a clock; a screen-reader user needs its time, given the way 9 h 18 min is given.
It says 9 h 17 min
